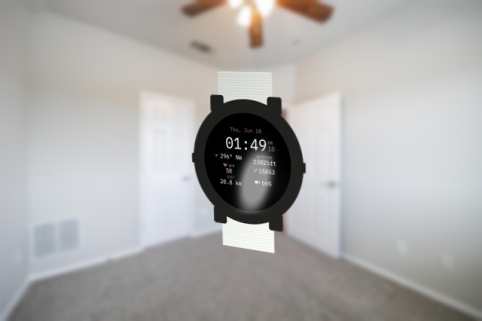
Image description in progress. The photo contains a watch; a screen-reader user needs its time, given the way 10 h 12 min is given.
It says 1 h 49 min
